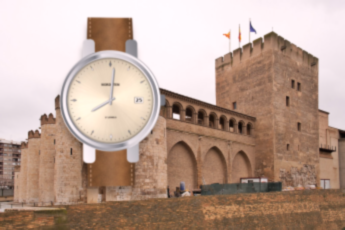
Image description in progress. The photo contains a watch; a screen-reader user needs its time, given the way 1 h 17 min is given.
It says 8 h 01 min
